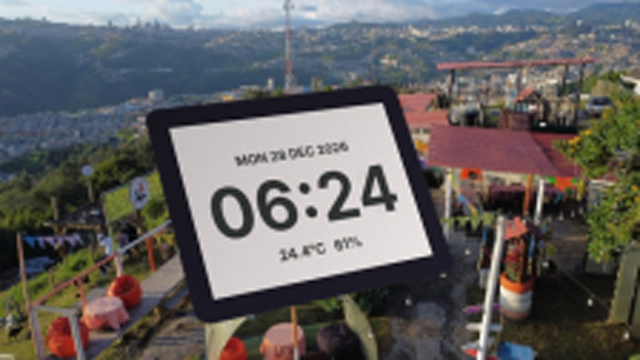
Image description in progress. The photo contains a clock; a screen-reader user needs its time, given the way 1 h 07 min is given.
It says 6 h 24 min
